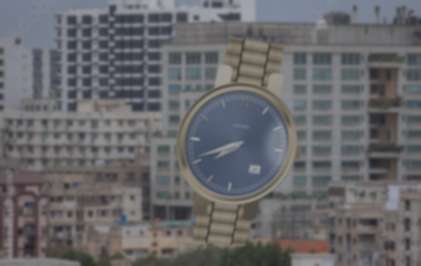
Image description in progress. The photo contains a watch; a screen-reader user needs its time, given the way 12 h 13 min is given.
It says 7 h 41 min
